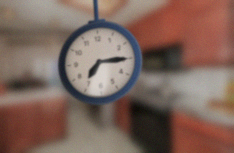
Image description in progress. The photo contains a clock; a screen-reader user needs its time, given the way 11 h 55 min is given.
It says 7 h 15 min
